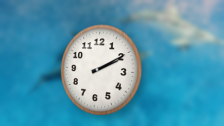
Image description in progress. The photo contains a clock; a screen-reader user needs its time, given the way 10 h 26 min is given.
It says 2 h 10 min
